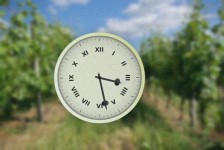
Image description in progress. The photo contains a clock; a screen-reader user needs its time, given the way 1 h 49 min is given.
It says 3 h 28 min
